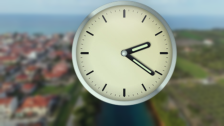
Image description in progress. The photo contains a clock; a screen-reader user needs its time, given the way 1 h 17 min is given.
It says 2 h 21 min
